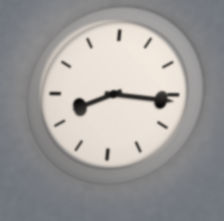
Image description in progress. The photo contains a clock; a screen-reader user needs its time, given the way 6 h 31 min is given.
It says 8 h 16 min
